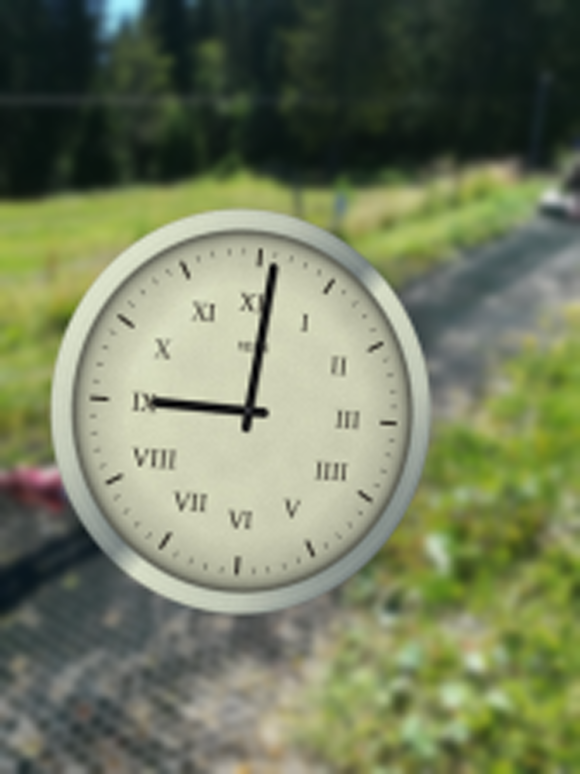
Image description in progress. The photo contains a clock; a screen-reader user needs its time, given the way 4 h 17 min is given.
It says 9 h 01 min
